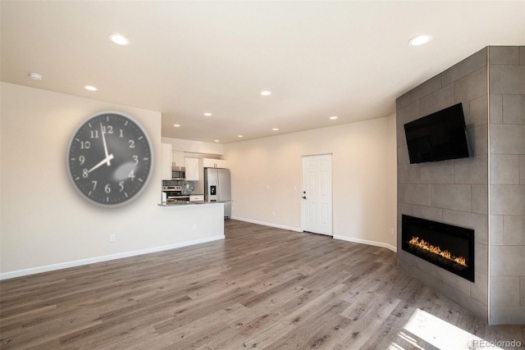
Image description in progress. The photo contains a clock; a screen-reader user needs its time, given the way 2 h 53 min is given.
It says 7 h 58 min
